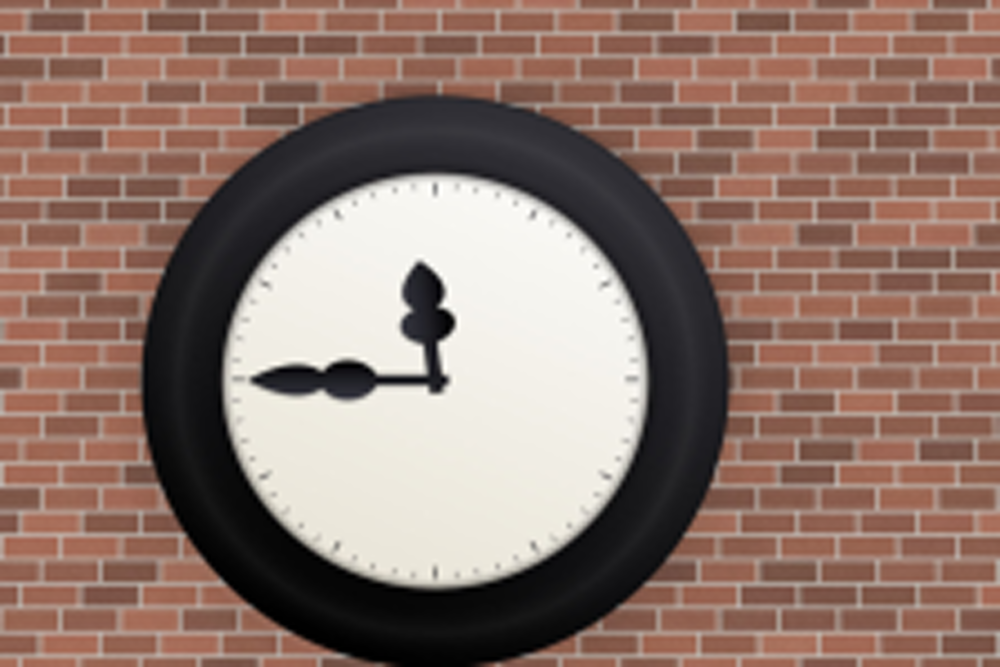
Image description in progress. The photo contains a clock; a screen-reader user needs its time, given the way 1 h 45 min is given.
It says 11 h 45 min
